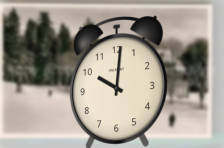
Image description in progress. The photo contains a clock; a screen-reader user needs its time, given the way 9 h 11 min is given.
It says 10 h 01 min
